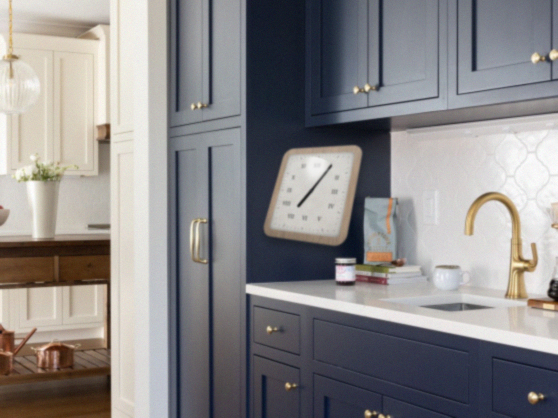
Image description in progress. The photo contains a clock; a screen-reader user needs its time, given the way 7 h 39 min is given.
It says 7 h 05 min
